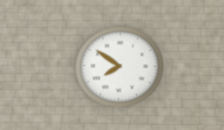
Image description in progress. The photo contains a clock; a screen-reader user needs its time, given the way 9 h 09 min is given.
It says 7 h 51 min
